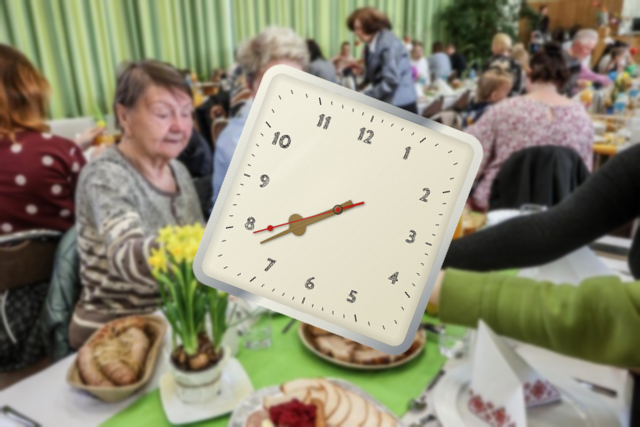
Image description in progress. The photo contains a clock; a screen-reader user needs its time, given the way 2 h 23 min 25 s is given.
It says 7 h 37 min 39 s
